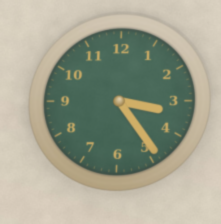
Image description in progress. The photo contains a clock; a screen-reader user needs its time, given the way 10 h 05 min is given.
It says 3 h 24 min
